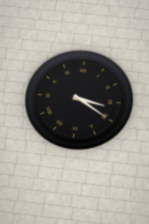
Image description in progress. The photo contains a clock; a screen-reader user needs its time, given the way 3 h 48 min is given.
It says 3 h 20 min
